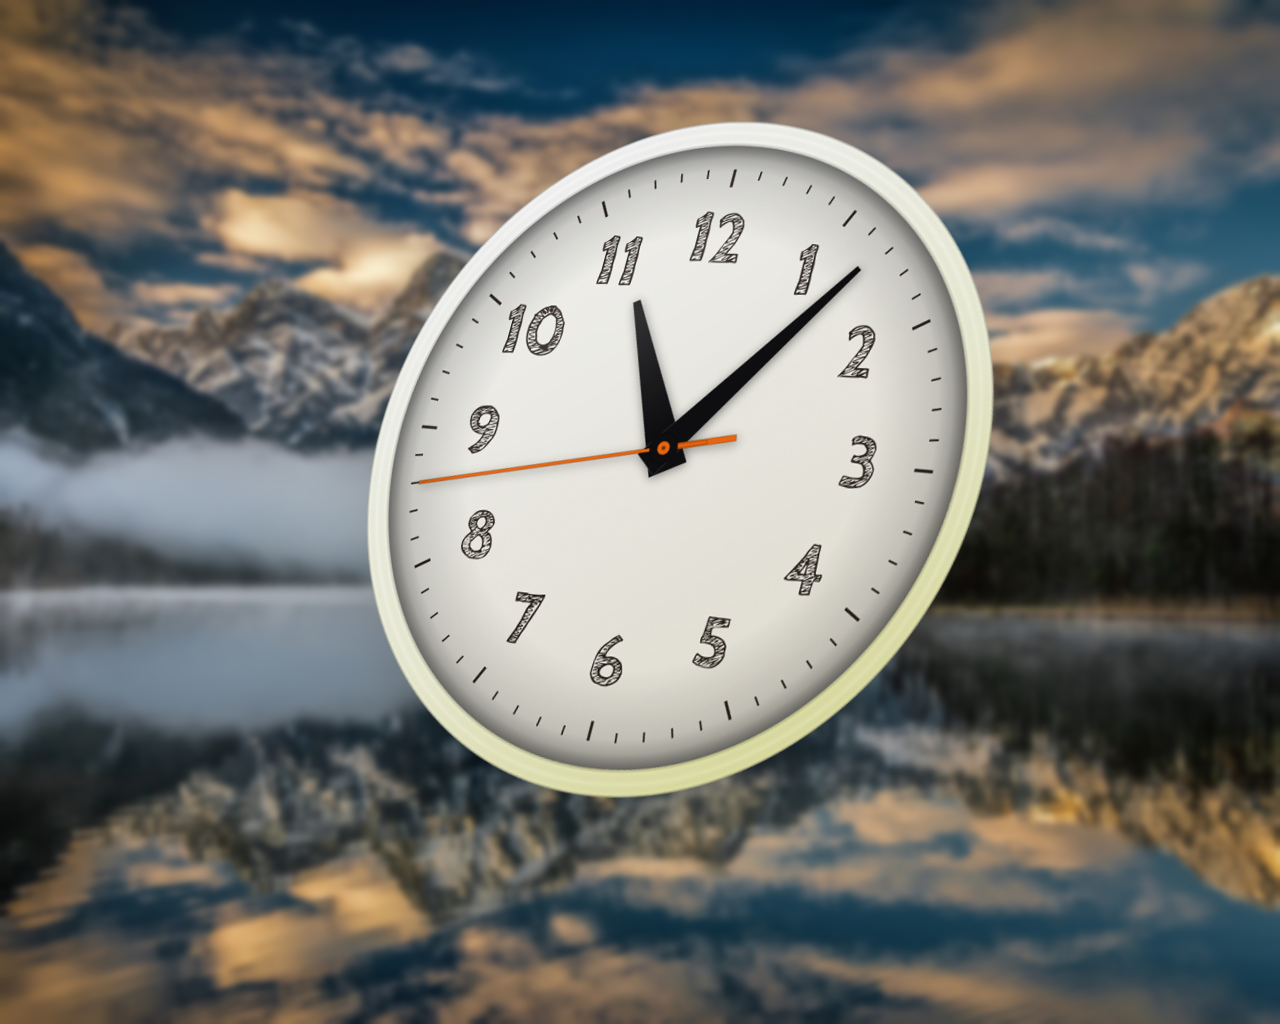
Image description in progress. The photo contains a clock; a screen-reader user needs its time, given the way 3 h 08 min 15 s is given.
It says 11 h 06 min 43 s
